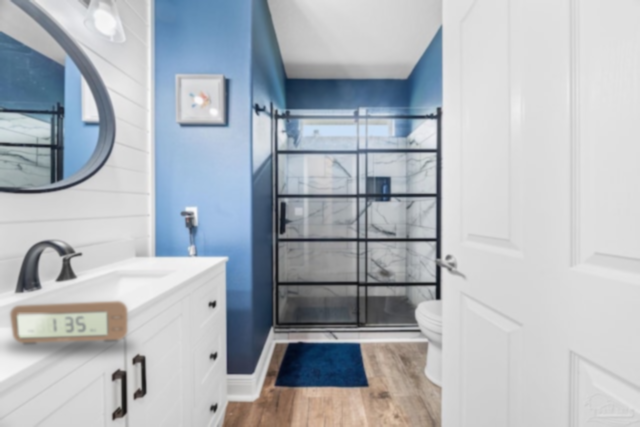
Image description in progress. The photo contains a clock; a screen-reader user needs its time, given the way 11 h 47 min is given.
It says 1 h 35 min
